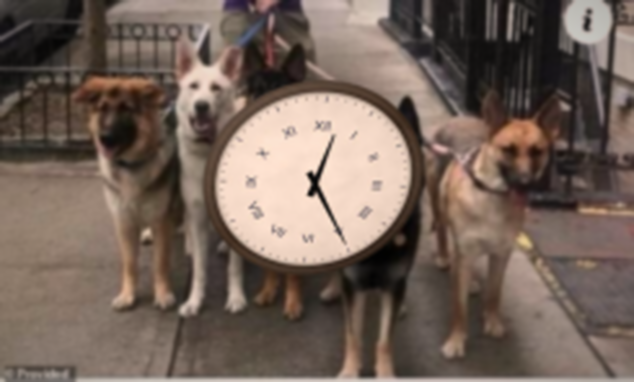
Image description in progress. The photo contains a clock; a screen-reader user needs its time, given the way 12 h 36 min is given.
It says 12 h 25 min
